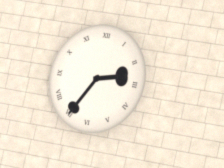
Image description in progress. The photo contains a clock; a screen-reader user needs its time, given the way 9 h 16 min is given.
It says 2 h 35 min
